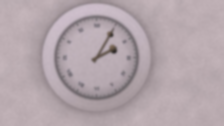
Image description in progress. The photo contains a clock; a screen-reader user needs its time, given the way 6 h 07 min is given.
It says 2 h 05 min
